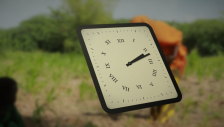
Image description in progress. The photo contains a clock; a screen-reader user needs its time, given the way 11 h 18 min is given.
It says 2 h 12 min
